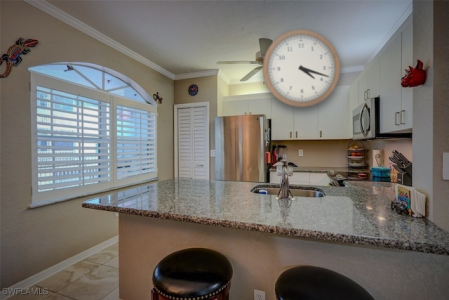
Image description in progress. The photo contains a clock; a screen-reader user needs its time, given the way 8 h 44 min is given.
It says 4 h 18 min
